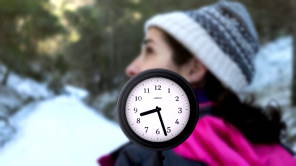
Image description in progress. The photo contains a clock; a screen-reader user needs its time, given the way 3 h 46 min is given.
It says 8 h 27 min
